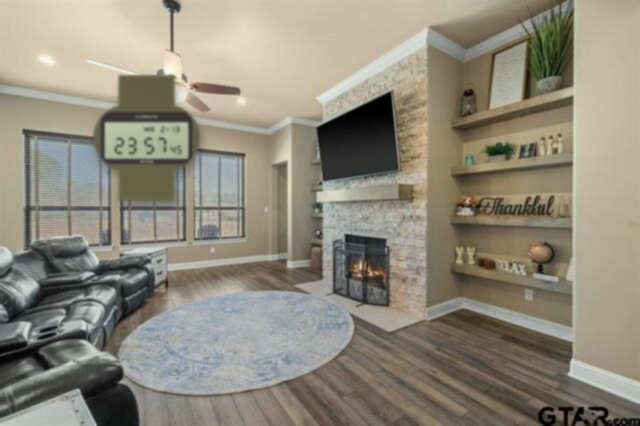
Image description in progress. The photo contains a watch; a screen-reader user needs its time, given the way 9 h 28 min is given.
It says 23 h 57 min
